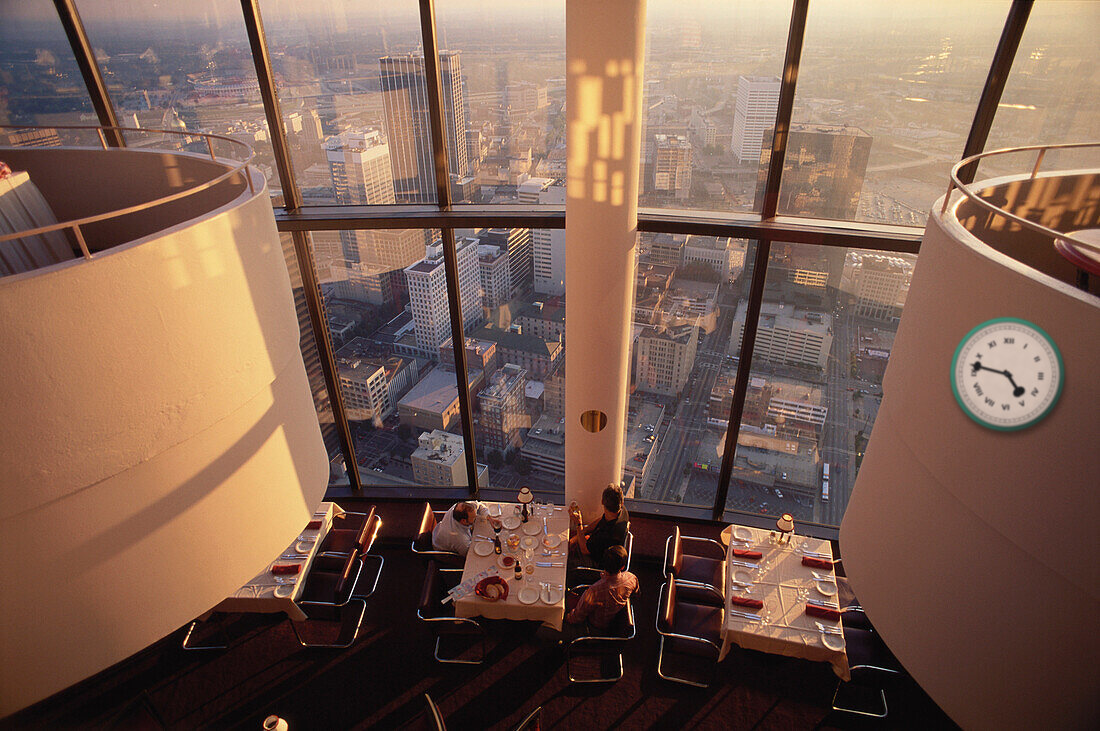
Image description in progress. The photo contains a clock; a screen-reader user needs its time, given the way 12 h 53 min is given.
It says 4 h 47 min
